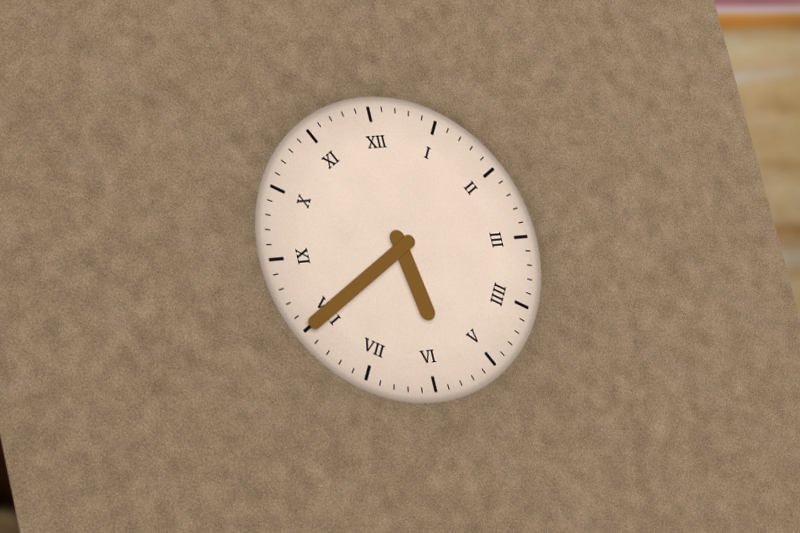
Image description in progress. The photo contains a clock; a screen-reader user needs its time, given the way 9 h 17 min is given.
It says 5 h 40 min
